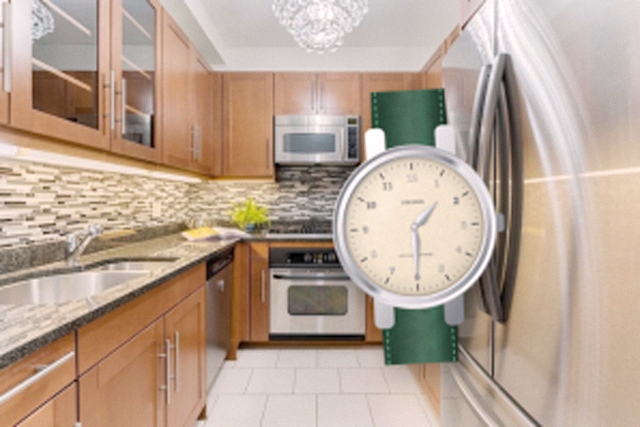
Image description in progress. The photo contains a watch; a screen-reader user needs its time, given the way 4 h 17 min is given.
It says 1 h 30 min
